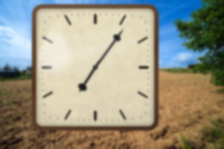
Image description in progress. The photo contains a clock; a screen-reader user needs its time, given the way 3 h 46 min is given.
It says 7 h 06 min
